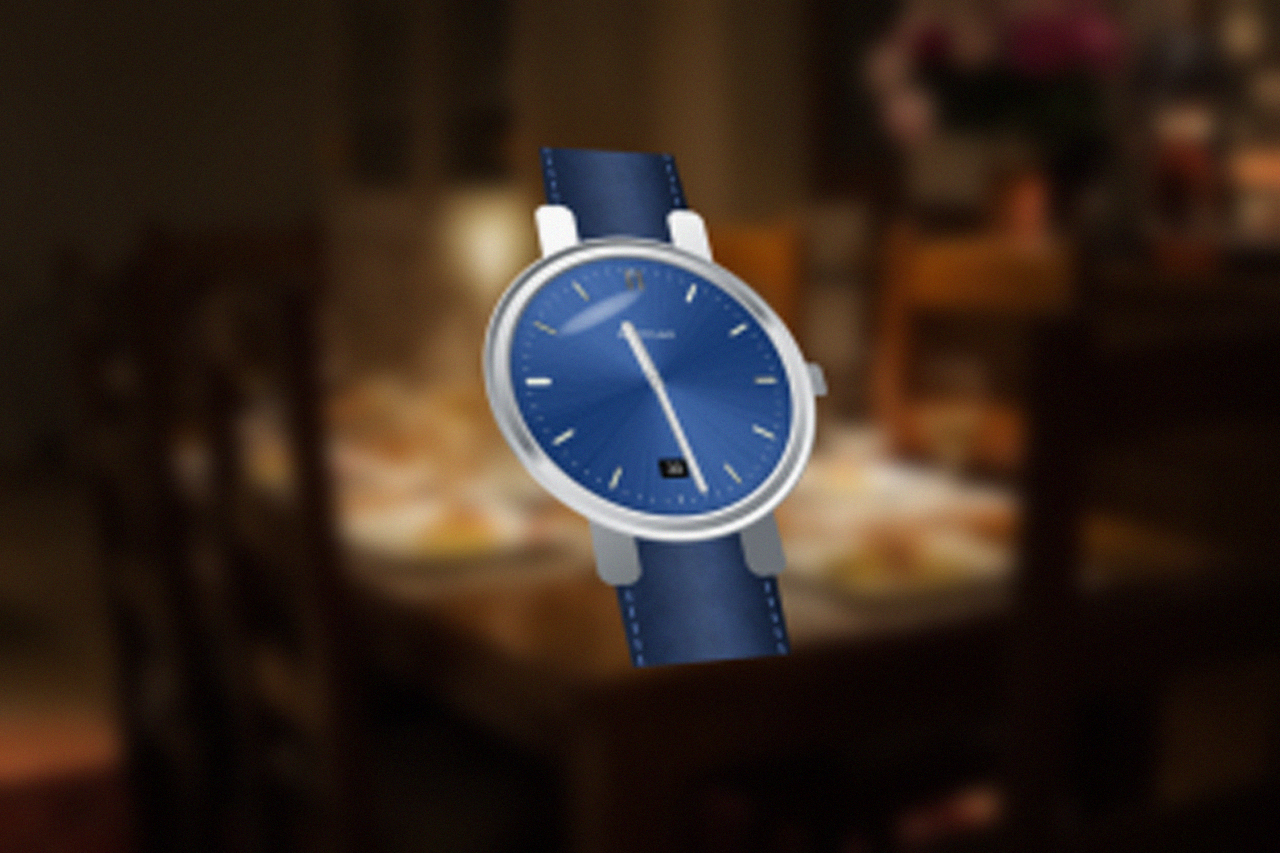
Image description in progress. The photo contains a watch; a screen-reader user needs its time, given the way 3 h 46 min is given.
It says 11 h 28 min
